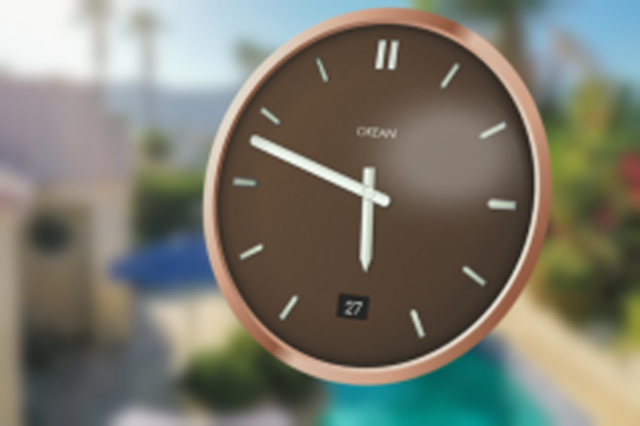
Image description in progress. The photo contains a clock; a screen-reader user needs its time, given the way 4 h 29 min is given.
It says 5 h 48 min
